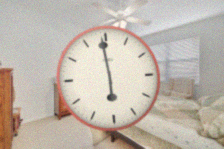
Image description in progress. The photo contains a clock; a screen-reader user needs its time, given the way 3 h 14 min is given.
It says 5 h 59 min
